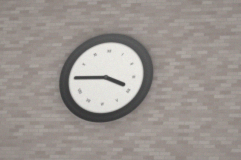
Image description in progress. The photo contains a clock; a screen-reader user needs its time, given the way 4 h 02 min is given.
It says 3 h 45 min
